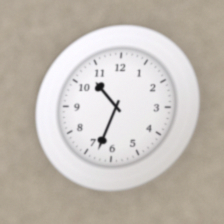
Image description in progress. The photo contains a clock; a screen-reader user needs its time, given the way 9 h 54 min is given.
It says 10 h 33 min
